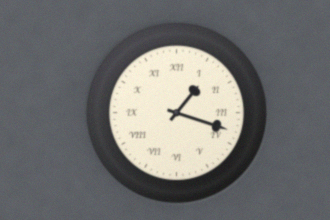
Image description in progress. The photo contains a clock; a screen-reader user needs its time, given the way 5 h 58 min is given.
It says 1 h 18 min
